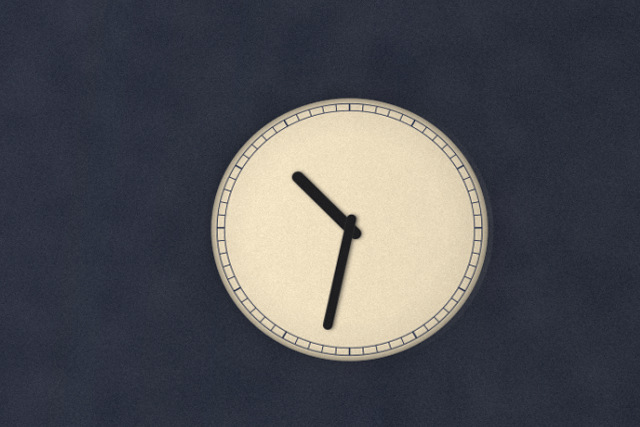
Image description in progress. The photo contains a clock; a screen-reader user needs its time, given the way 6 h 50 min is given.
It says 10 h 32 min
